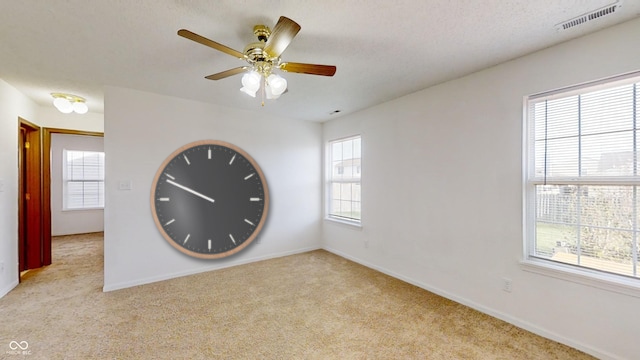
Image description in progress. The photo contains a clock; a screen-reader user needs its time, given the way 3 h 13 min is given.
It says 9 h 49 min
